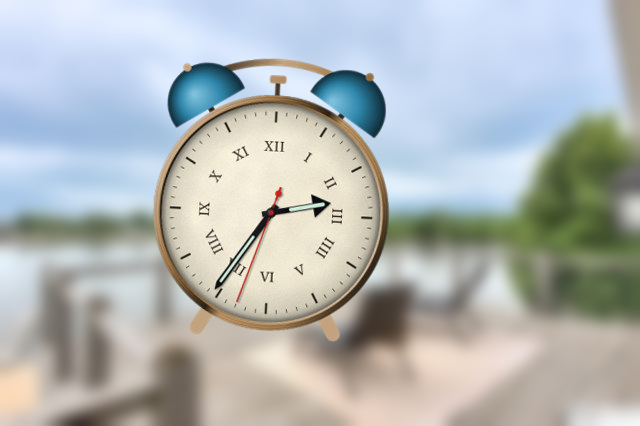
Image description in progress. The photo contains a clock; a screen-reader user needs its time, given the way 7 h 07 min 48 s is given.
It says 2 h 35 min 33 s
